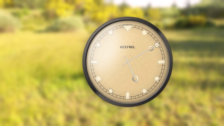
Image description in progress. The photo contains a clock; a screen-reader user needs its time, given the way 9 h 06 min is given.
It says 5 h 10 min
